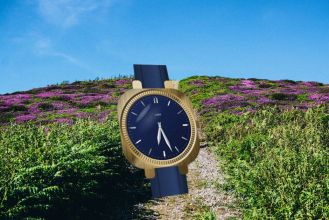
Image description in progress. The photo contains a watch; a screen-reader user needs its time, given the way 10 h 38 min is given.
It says 6 h 27 min
